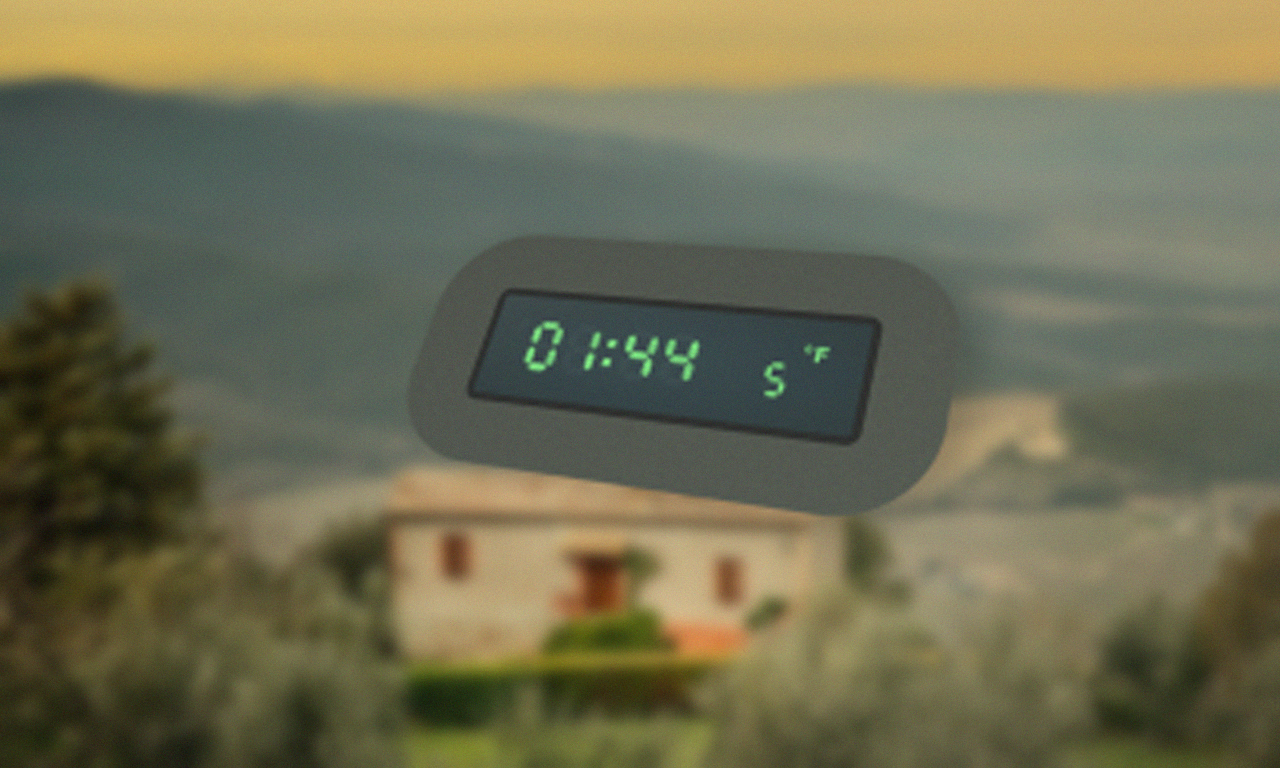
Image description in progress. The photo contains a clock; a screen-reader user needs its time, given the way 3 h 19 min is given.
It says 1 h 44 min
